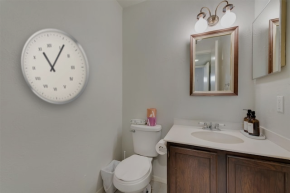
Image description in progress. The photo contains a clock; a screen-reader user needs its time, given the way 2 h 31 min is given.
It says 11 h 06 min
